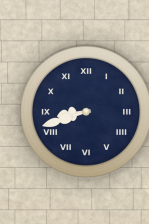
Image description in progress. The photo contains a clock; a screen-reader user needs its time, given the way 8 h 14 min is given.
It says 8 h 42 min
